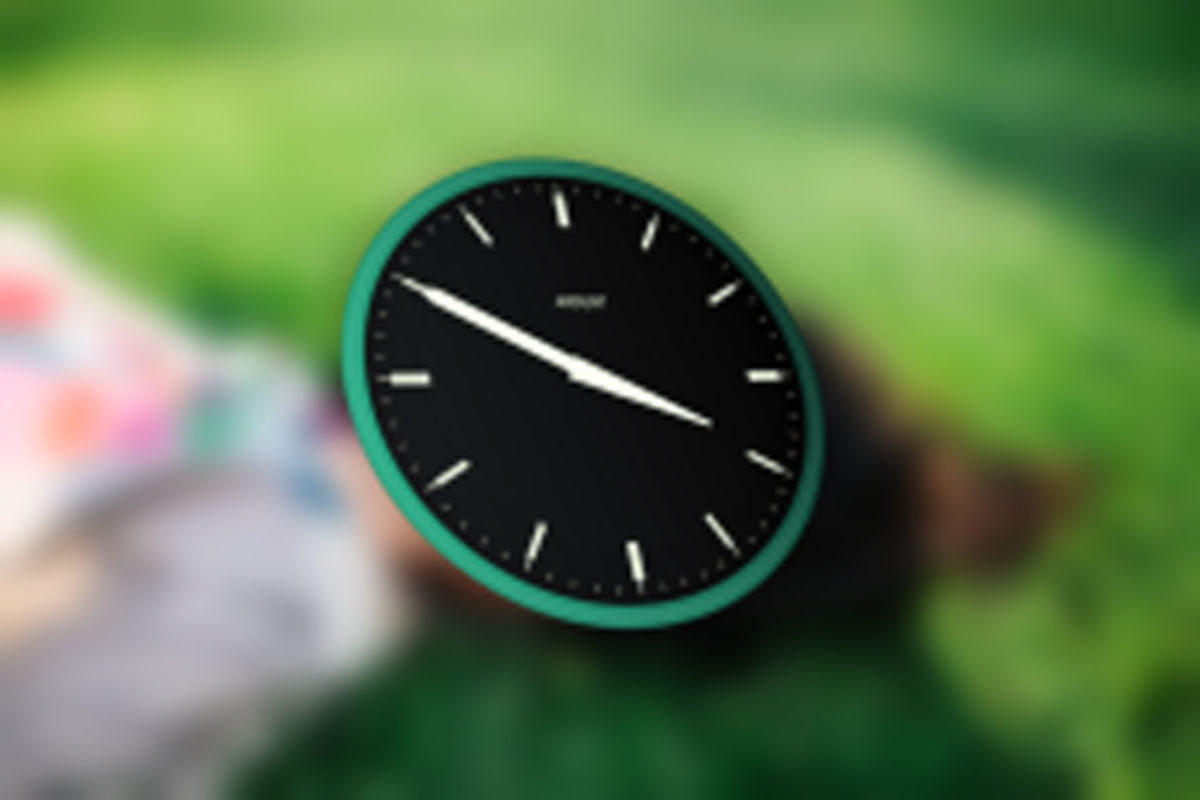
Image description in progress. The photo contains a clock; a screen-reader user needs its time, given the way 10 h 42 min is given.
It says 3 h 50 min
